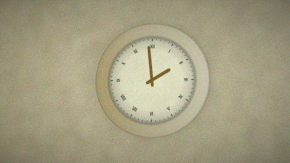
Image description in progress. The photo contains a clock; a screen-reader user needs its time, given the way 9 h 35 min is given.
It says 1 h 59 min
